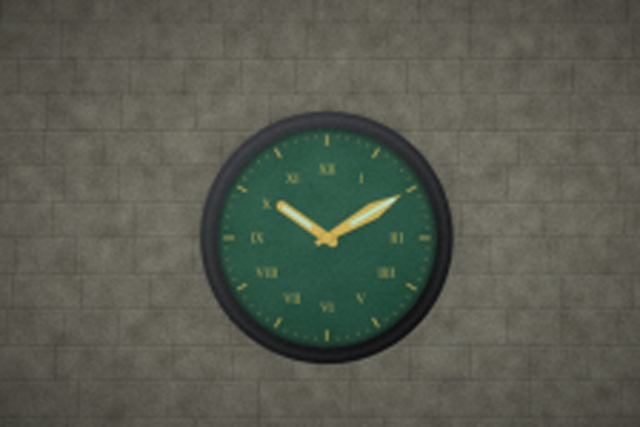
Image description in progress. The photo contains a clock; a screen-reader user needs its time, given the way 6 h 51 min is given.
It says 10 h 10 min
